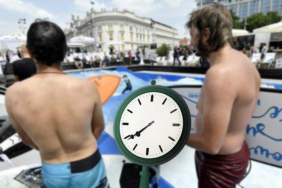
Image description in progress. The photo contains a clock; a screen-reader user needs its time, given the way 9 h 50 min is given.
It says 7 h 39 min
